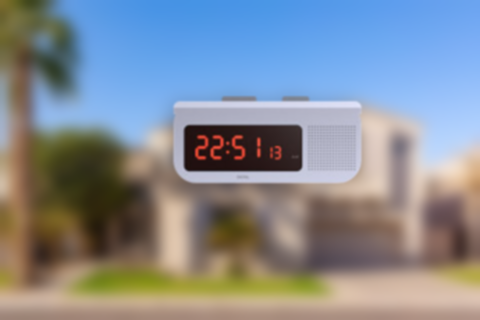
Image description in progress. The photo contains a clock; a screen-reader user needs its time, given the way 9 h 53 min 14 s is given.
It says 22 h 51 min 13 s
